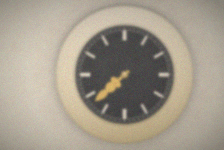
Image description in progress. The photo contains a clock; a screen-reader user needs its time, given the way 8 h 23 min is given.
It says 7 h 38 min
